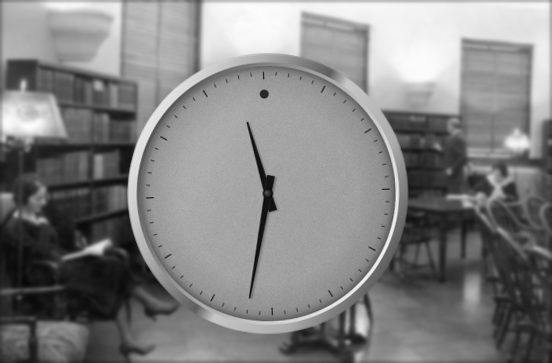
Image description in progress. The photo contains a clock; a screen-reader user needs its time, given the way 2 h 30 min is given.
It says 11 h 32 min
